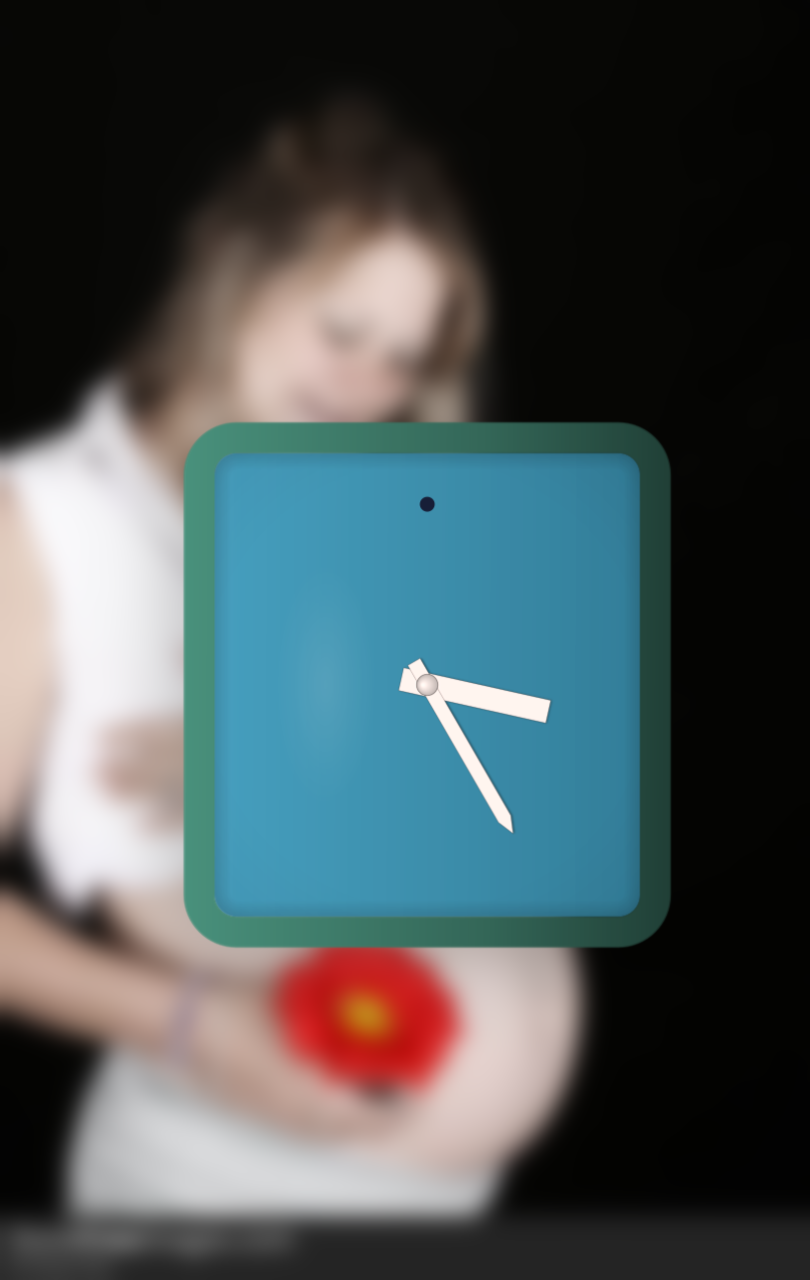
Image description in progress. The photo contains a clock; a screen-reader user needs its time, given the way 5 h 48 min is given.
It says 3 h 25 min
